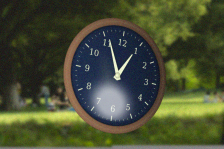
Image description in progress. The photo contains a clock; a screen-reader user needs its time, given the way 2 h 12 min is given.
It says 12 h 56 min
